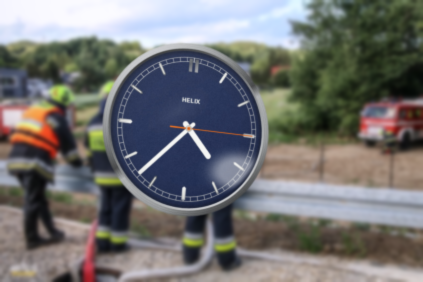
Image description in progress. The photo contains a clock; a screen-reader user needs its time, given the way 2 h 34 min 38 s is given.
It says 4 h 37 min 15 s
